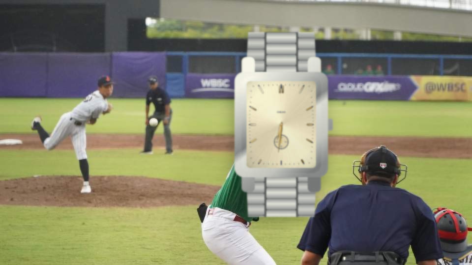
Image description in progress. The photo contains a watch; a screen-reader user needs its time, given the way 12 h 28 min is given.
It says 6 h 31 min
